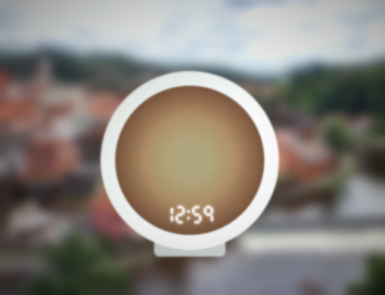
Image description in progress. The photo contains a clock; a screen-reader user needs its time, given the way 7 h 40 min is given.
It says 12 h 59 min
